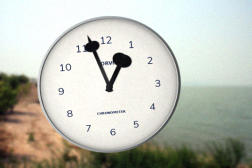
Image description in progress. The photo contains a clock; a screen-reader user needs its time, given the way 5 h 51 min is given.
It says 12 h 57 min
